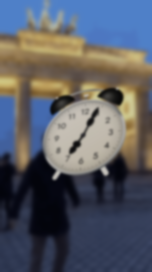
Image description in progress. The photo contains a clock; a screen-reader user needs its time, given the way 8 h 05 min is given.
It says 7 h 04 min
